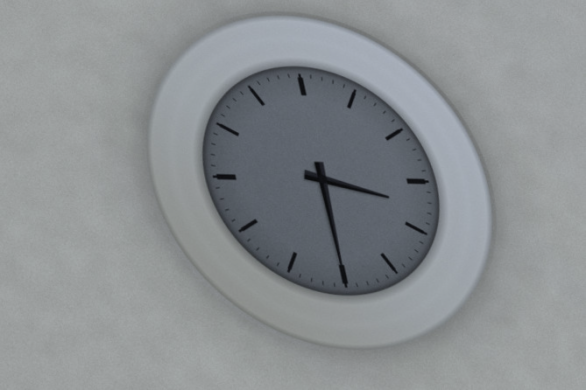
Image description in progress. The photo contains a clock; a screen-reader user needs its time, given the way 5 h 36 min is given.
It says 3 h 30 min
